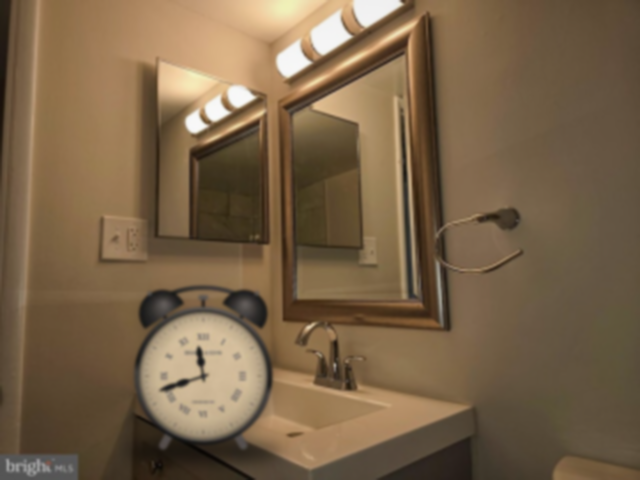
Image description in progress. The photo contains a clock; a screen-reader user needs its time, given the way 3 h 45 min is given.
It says 11 h 42 min
